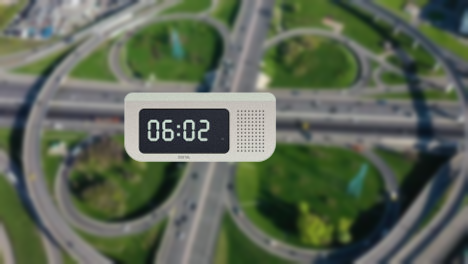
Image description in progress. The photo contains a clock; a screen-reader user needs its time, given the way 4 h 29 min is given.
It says 6 h 02 min
